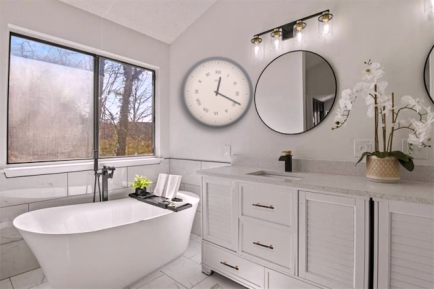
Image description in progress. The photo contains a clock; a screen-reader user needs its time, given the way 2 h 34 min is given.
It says 12 h 19 min
